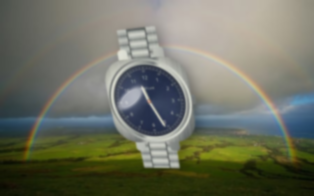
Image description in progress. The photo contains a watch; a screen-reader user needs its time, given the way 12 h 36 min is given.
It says 11 h 26 min
